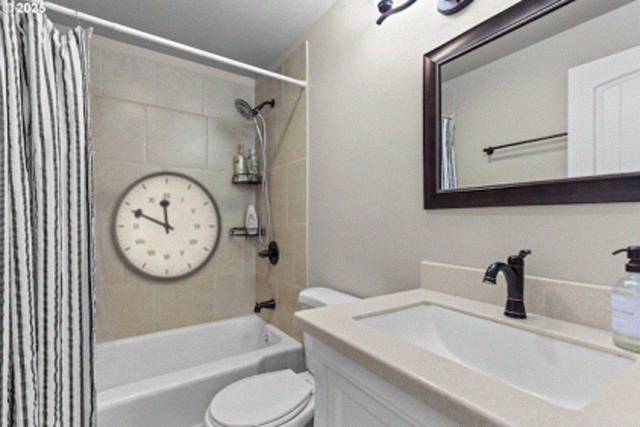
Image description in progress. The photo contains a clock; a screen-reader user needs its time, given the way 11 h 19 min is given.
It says 11 h 49 min
